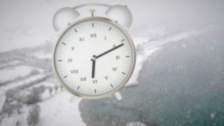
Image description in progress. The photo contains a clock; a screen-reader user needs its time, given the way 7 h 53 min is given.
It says 6 h 11 min
